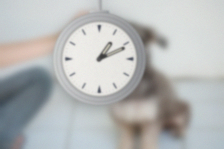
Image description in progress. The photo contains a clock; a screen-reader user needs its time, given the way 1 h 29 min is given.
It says 1 h 11 min
